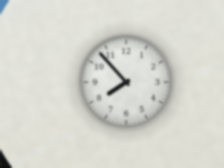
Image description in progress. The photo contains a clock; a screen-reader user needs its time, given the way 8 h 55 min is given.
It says 7 h 53 min
